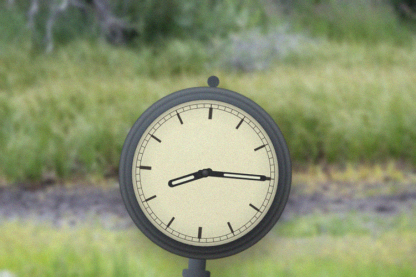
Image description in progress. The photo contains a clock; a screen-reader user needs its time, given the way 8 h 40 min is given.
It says 8 h 15 min
